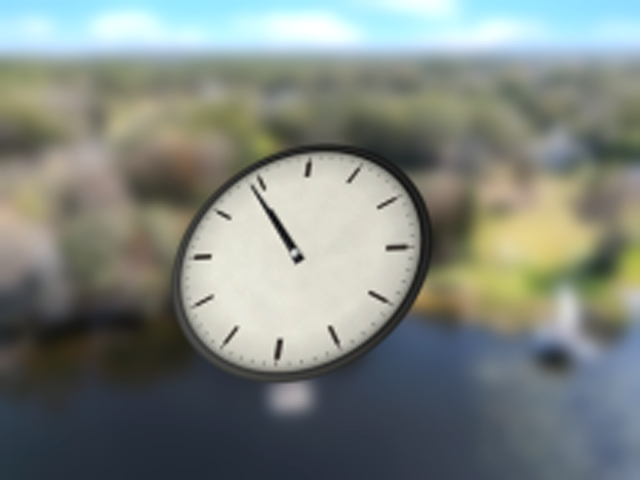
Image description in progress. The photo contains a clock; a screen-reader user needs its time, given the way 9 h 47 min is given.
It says 10 h 54 min
